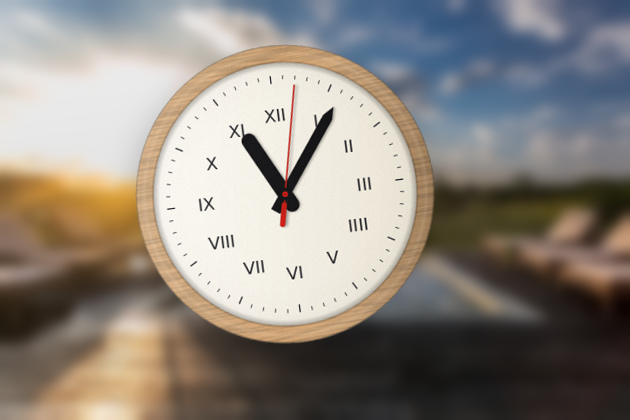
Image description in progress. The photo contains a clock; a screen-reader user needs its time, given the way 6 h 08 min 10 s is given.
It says 11 h 06 min 02 s
